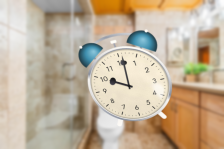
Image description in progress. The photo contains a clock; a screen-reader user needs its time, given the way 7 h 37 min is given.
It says 10 h 01 min
